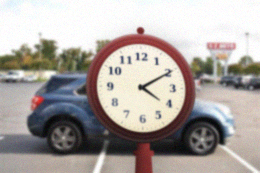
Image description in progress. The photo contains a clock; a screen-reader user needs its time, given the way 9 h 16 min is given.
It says 4 h 10 min
